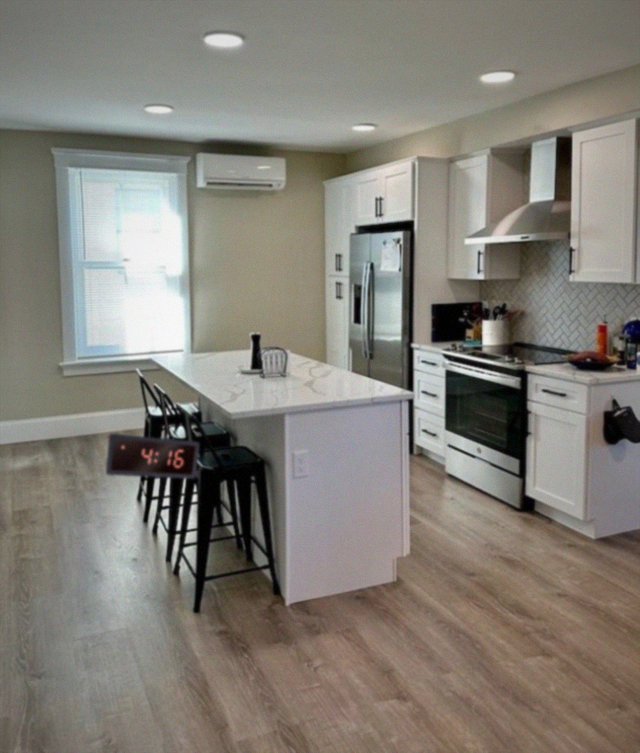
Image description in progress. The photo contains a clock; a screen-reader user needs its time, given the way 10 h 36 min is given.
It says 4 h 16 min
